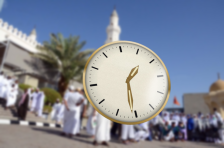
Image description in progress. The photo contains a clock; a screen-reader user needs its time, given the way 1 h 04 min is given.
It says 1 h 31 min
